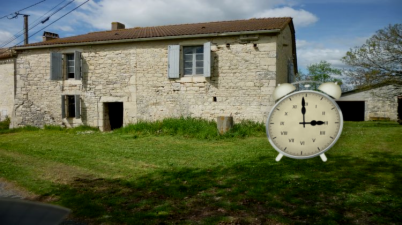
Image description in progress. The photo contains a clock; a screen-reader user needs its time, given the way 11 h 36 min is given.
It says 2 h 59 min
